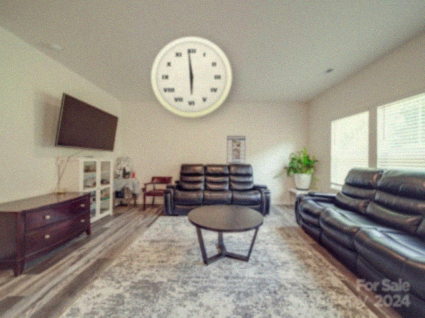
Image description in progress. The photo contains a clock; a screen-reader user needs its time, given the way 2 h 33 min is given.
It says 5 h 59 min
